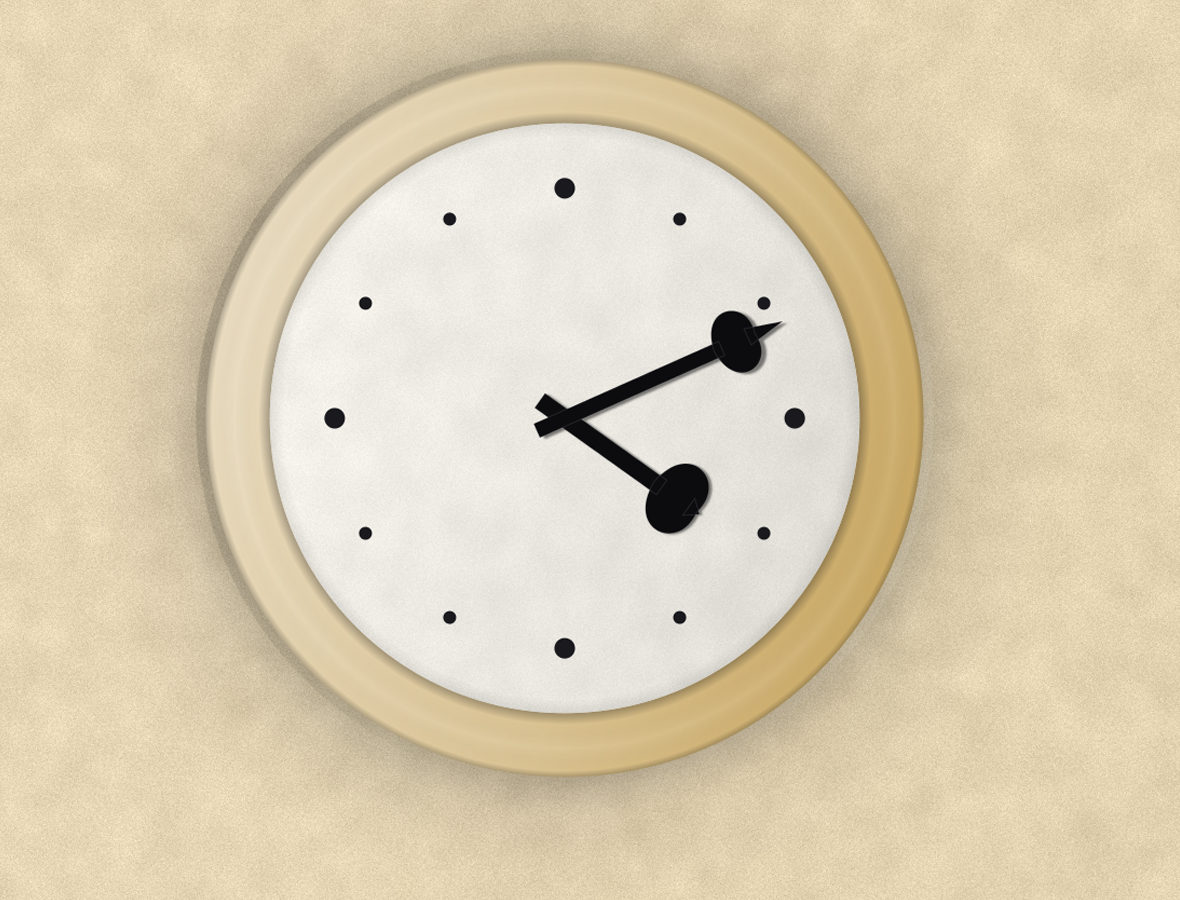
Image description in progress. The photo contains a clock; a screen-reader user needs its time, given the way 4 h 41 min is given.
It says 4 h 11 min
